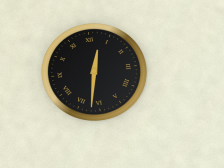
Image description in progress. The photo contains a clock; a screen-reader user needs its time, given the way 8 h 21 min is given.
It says 12 h 32 min
